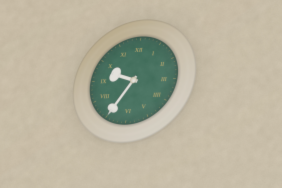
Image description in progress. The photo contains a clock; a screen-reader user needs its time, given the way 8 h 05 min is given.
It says 9 h 35 min
